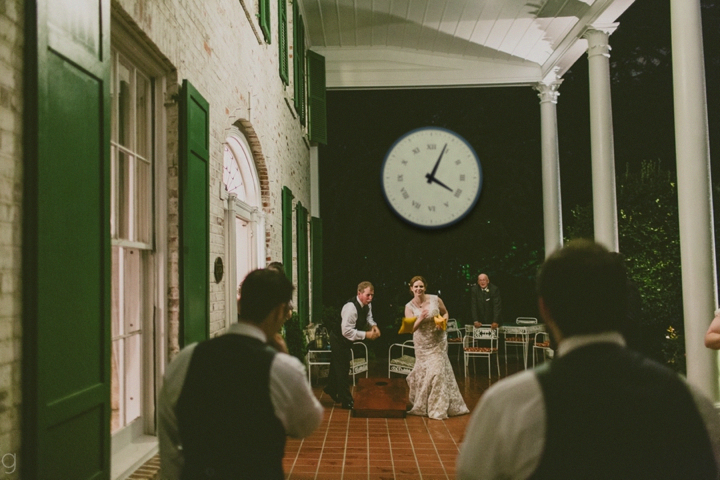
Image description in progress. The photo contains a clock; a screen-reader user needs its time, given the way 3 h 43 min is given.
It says 4 h 04 min
